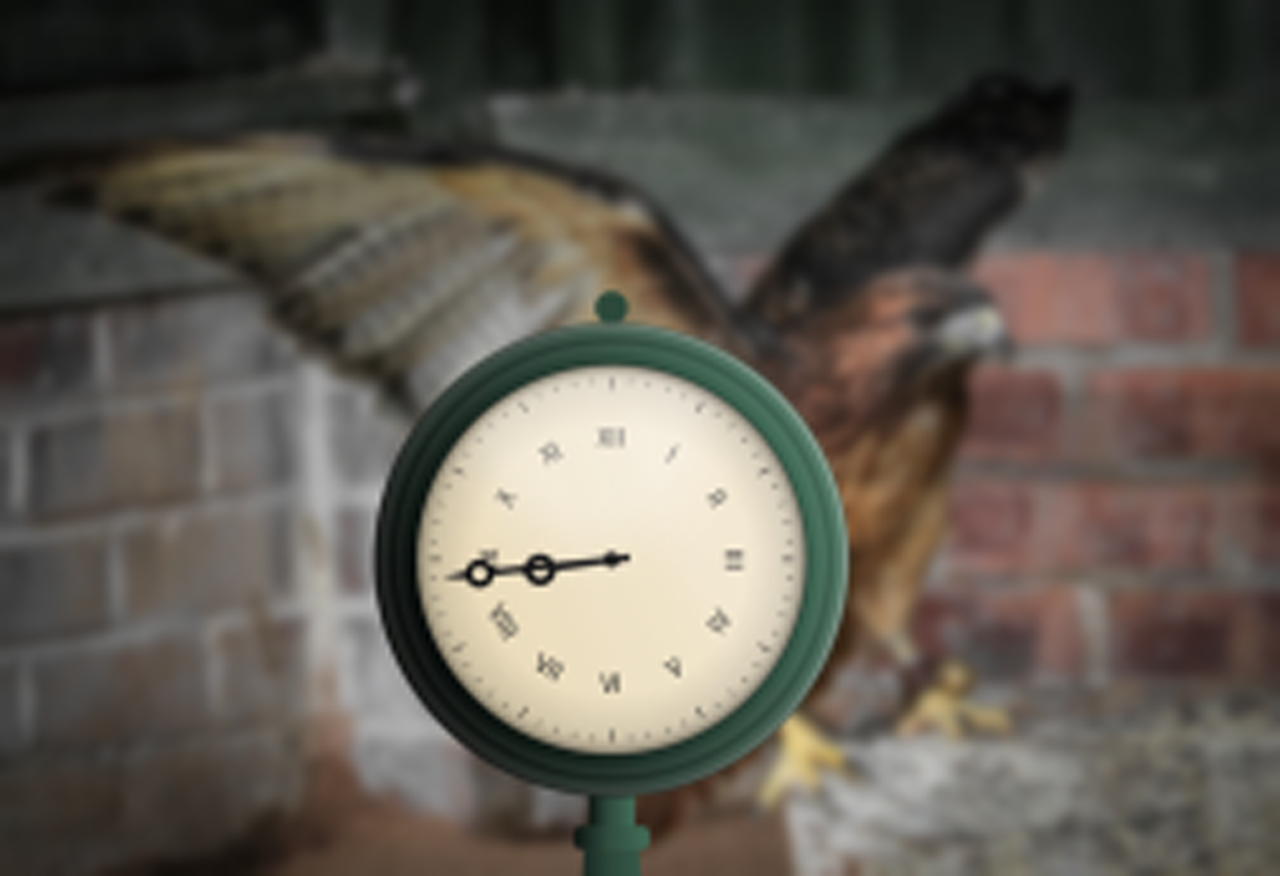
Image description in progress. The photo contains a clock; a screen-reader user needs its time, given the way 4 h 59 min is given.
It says 8 h 44 min
